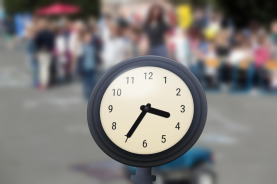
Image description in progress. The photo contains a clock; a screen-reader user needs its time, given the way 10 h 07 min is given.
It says 3 h 35 min
